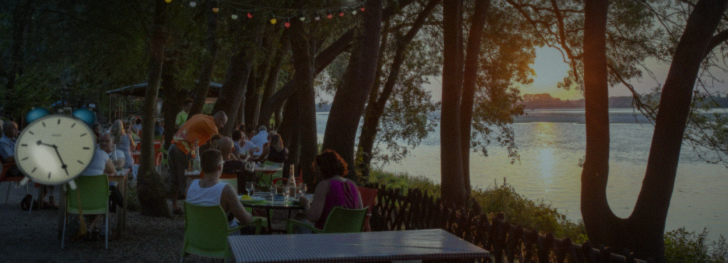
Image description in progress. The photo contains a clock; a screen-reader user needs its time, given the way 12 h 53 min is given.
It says 9 h 25 min
